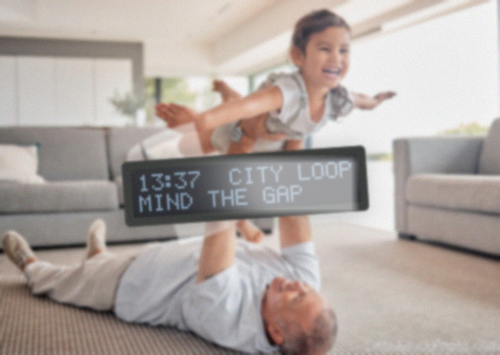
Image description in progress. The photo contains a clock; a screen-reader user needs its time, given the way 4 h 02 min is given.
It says 13 h 37 min
